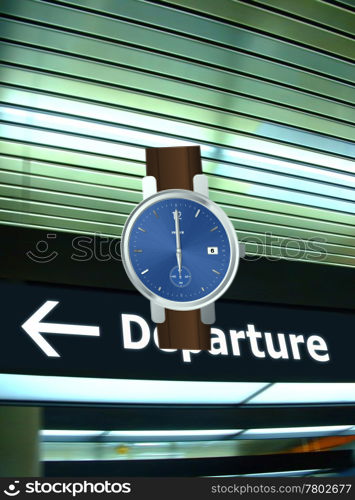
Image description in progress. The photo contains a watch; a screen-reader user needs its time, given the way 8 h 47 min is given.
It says 6 h 00 min
